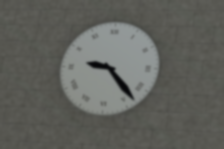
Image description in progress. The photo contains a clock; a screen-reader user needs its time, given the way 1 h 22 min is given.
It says 9 h 23 min
